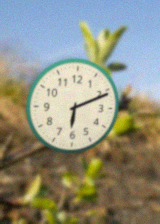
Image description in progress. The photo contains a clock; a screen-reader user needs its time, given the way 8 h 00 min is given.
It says 6 h 11 min
